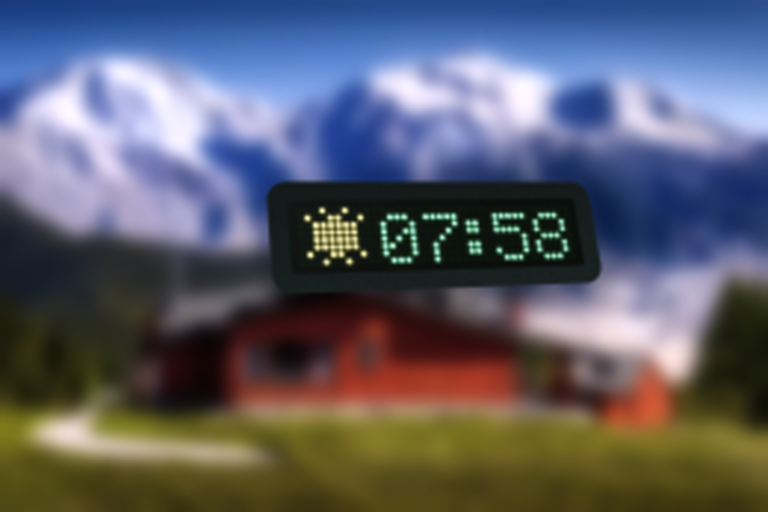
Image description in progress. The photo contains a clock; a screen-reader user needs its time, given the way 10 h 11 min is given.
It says 7 h 58 min
